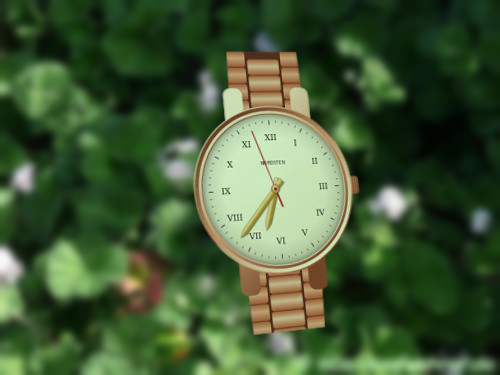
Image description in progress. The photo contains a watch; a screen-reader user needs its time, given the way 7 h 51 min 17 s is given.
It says 6 h 36 min 57 s
